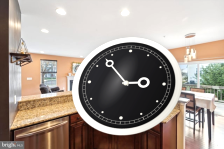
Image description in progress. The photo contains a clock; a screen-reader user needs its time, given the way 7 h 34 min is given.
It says 2 h 53 min
